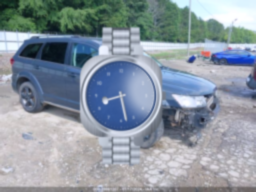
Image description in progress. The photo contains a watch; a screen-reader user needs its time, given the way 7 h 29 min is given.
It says 8 h 28 min
